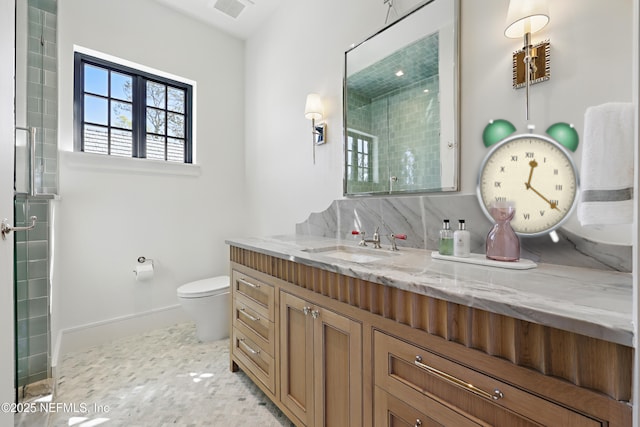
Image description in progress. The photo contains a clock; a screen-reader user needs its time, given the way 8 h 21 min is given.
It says 12 h 21 min
